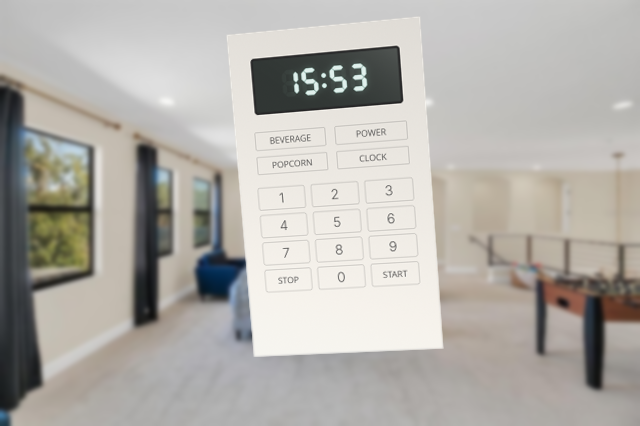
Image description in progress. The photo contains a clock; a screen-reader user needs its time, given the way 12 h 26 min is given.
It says 15 h 53 min
